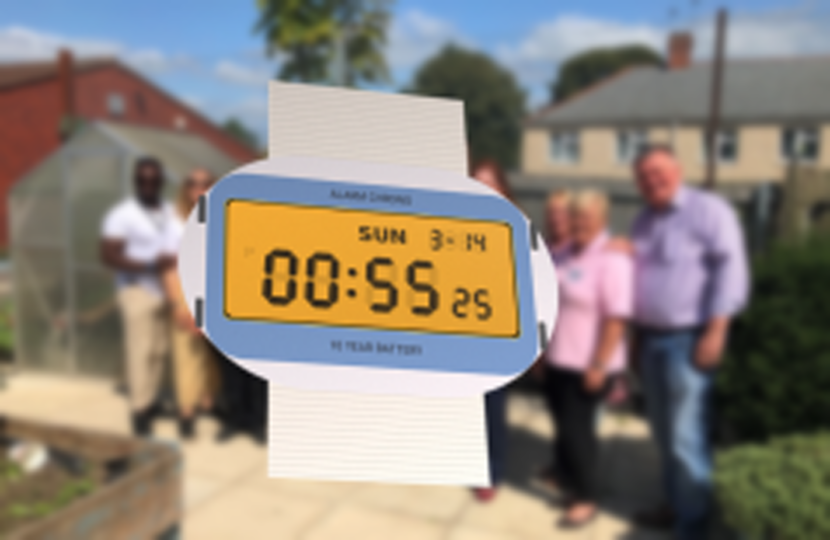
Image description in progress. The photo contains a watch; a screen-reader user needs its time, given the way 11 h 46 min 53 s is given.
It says 0 h 55 min 25 s
